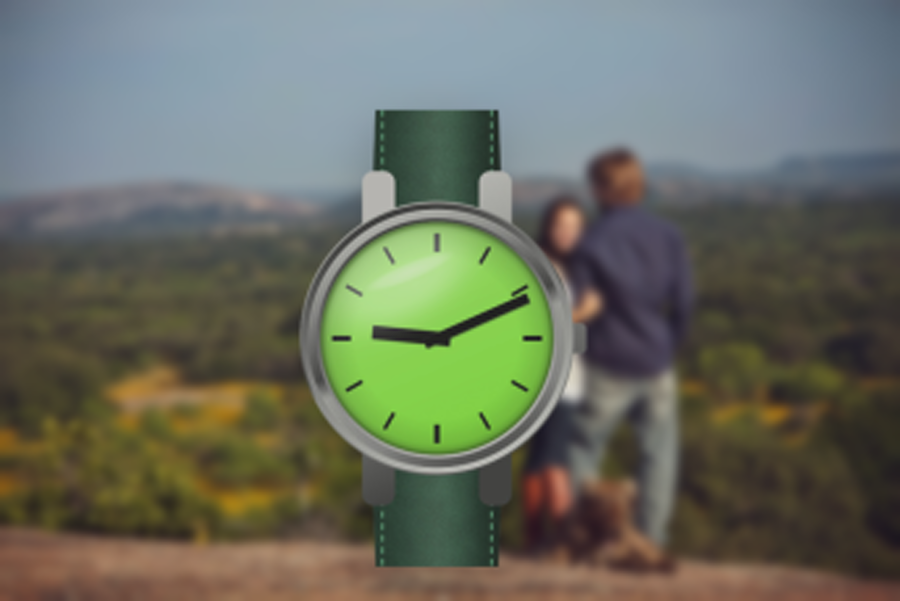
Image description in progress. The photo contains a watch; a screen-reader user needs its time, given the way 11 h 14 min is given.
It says 9 h 11 min
